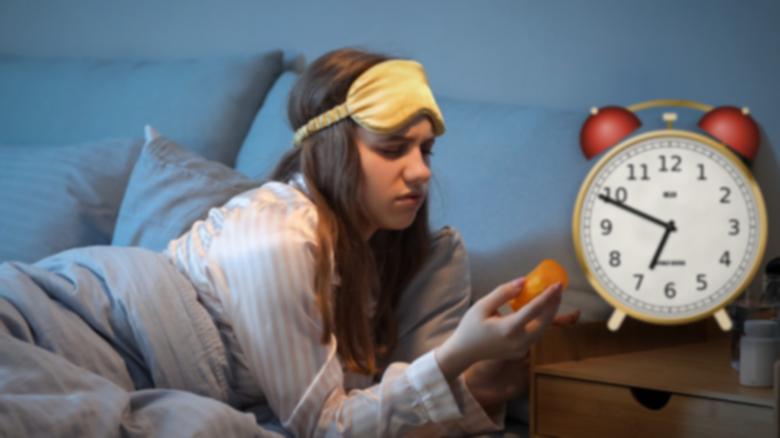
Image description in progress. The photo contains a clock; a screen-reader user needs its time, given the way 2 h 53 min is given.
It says 6 h 49 min
